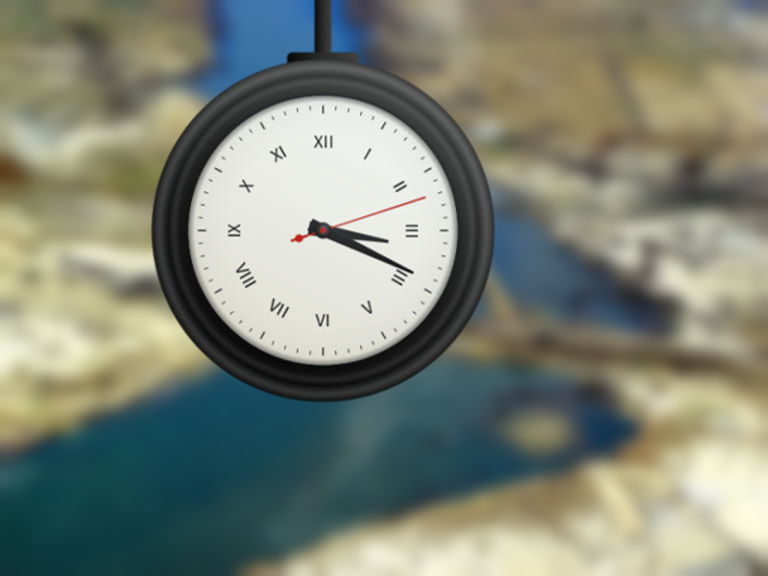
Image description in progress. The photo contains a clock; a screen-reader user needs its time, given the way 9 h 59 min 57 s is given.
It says 3 h 19 min 12 s
